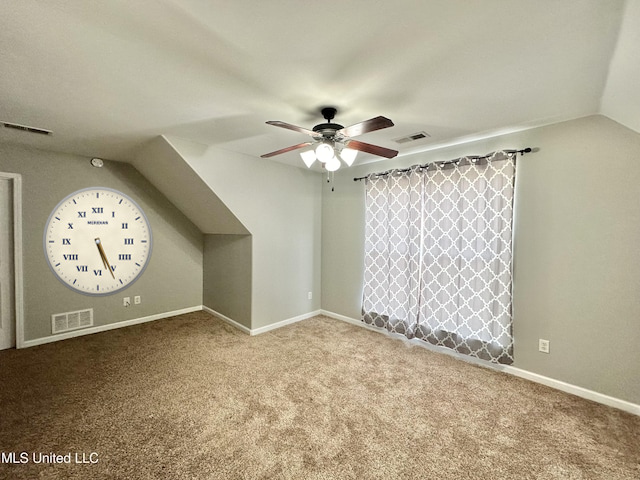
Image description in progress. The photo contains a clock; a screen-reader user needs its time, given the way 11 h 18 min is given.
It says 5 h 26 min
